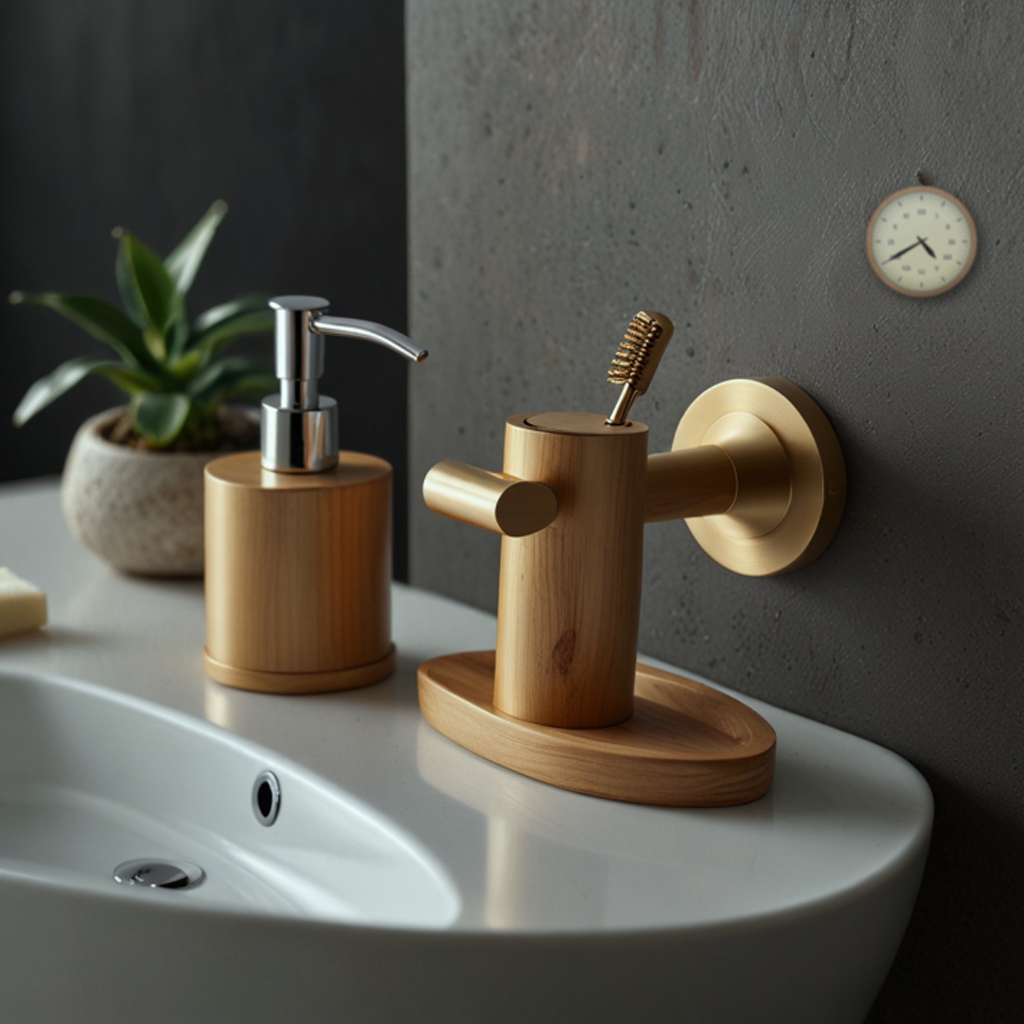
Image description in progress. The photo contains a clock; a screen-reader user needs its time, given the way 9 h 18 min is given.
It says 4 h 40 min
